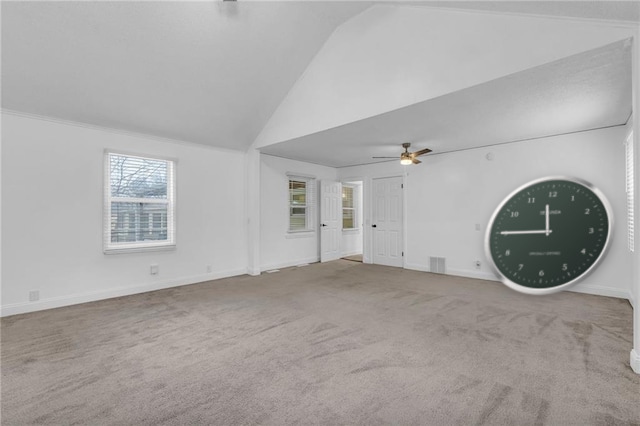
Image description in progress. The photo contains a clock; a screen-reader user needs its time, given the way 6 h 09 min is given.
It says 11 h 45 min
